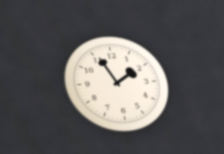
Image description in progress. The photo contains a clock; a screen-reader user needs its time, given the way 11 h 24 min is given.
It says 1 h 56 min
